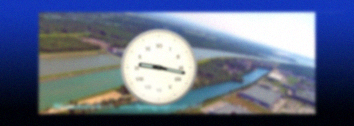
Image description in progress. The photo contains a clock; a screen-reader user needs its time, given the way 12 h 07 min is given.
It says 9 h 17 min
